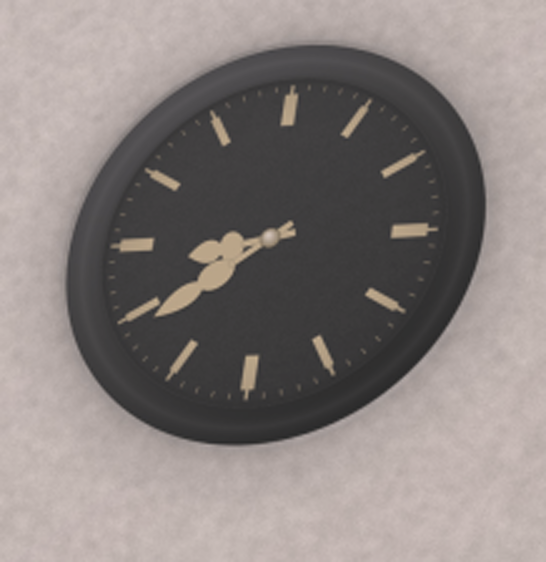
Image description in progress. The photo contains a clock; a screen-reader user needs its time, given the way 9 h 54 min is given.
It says 8 h 39 min
